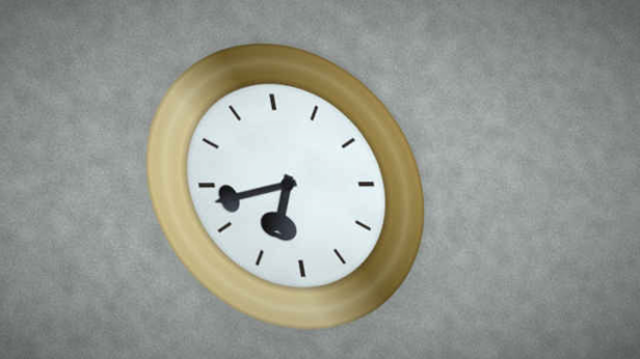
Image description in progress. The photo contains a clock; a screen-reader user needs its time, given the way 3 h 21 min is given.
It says 6 h 43 min
